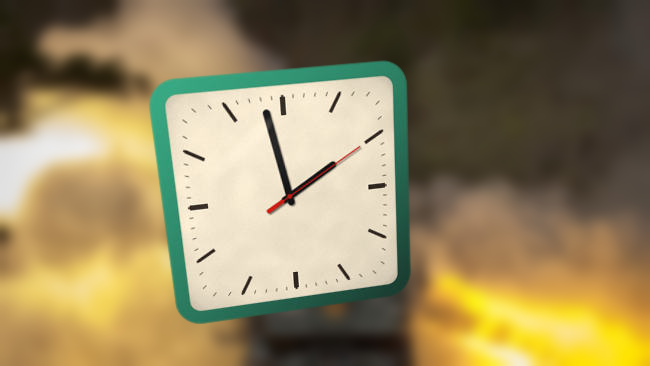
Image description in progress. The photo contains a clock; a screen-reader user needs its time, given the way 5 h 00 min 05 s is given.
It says 1 h 58 min 10 s
